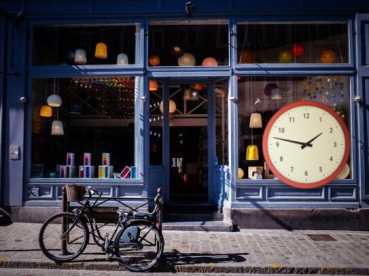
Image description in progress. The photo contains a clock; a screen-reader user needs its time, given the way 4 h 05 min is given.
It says 1 h 47 min
